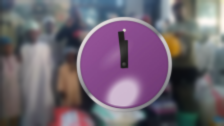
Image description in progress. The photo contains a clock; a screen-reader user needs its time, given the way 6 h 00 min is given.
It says 11 h 59 min
